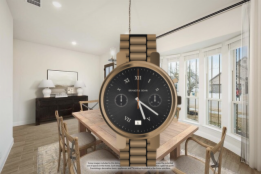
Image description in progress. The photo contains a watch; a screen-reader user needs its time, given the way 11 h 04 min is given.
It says 5 h 21 min
